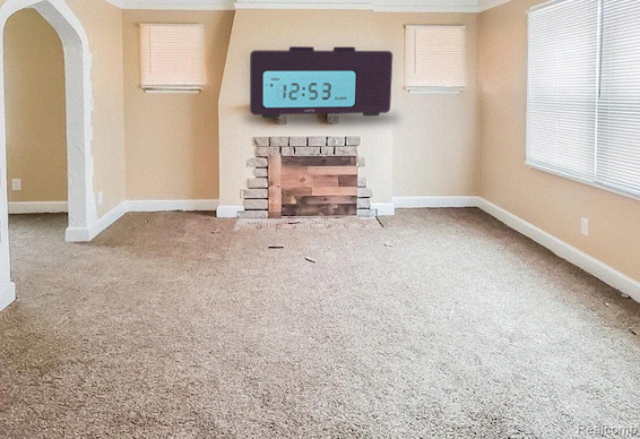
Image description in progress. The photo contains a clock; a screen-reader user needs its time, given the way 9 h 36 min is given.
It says 12 h 53 min
